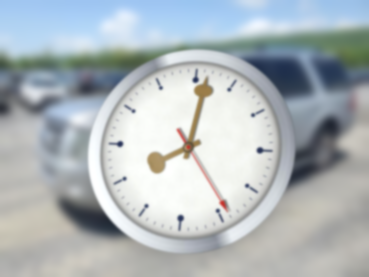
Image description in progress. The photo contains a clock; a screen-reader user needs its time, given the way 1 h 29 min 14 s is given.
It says 8 h 01 min 24 s
